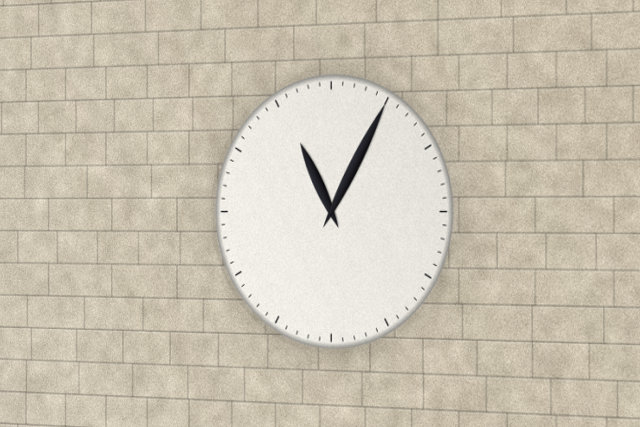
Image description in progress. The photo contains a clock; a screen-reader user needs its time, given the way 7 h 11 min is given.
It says 11 h 05 min
